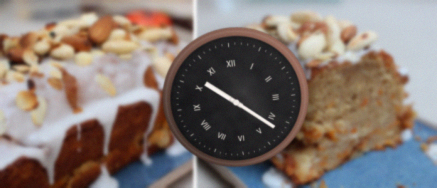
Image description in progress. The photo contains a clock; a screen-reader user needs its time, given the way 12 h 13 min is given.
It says 10 h 22 min
